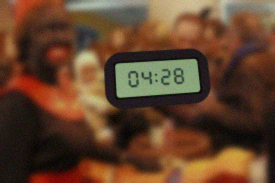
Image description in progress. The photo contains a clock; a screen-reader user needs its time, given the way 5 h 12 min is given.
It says 4 h 28 min
